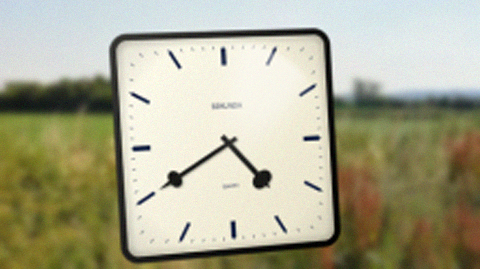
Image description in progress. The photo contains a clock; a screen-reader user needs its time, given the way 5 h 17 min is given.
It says 4 h 40 min
